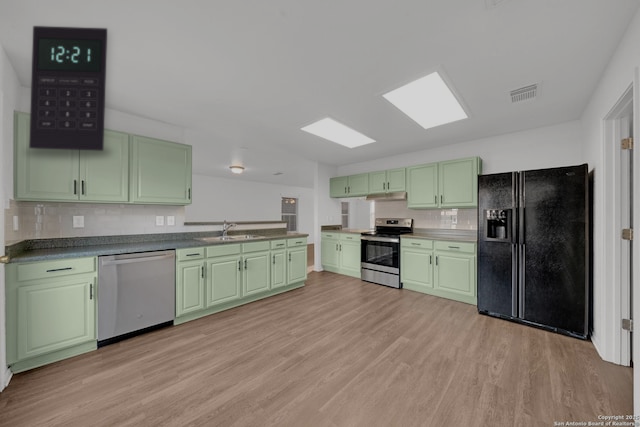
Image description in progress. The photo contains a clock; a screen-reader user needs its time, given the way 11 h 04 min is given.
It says 12 h 21 min
